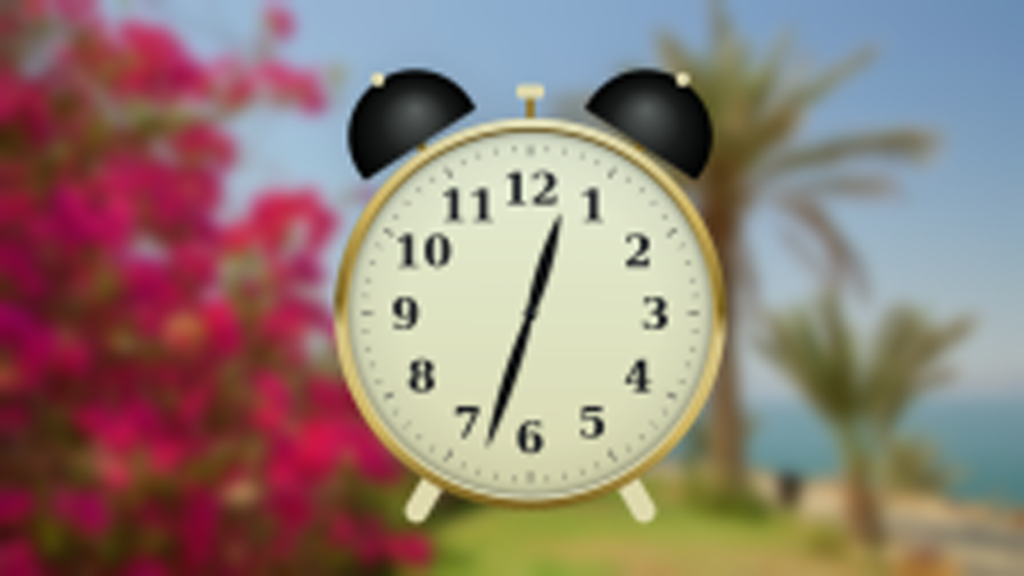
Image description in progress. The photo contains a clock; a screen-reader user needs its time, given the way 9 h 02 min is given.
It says 12 h 33 min
